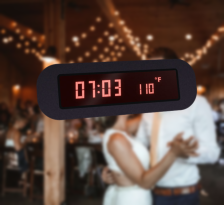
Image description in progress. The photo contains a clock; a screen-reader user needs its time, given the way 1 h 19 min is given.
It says 7 h 03 min
